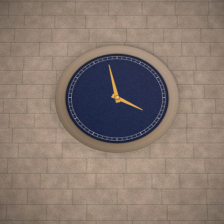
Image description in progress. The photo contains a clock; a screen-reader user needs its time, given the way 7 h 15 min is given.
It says 3 h 58 min
